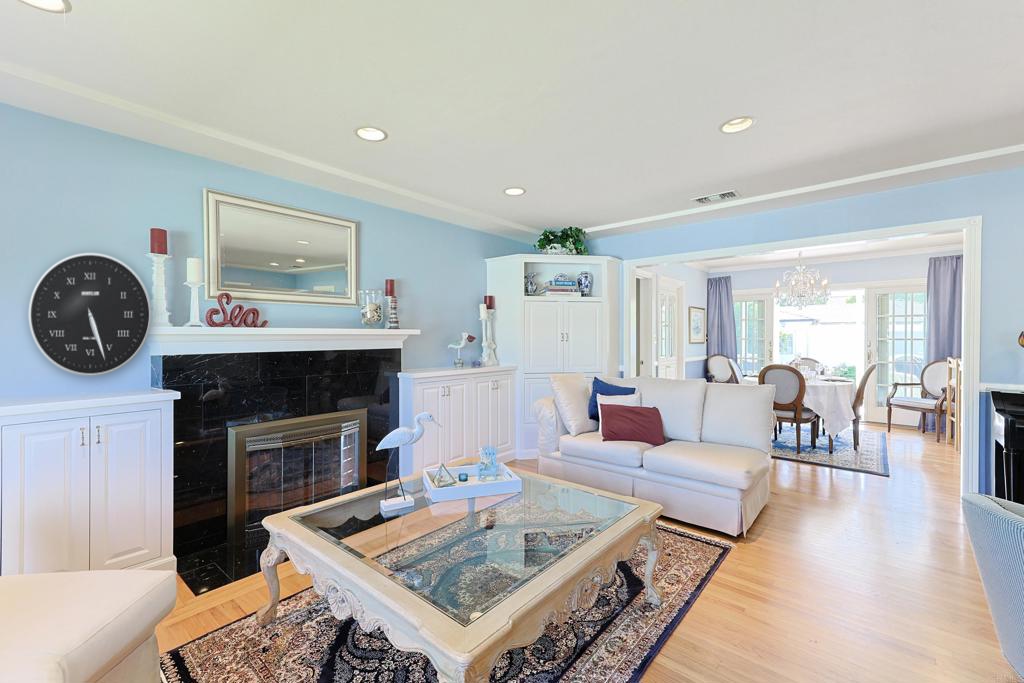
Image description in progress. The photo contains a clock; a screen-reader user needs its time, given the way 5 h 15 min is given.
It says 5 h 27 min
